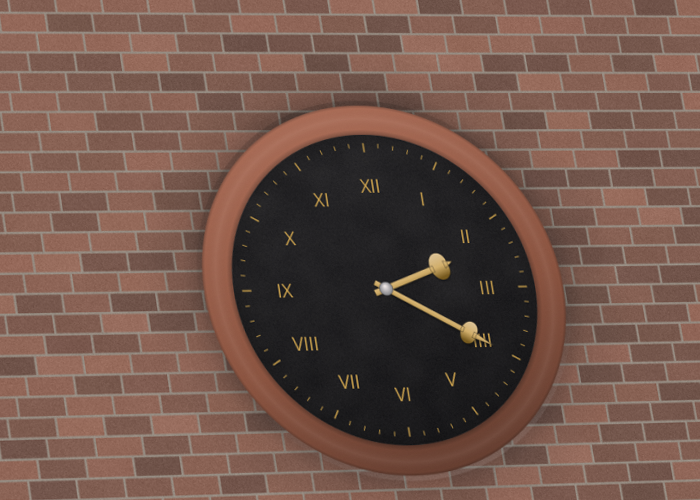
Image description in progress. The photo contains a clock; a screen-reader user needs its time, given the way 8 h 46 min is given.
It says 2 h 20 min
